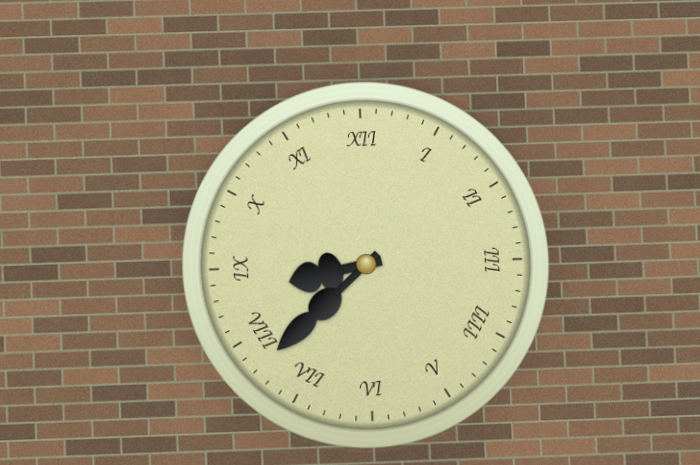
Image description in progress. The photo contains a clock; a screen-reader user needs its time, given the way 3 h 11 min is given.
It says 8 h 38 min
